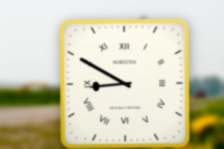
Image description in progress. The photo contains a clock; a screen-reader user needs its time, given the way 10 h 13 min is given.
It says 8 h 50 min
